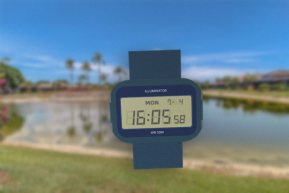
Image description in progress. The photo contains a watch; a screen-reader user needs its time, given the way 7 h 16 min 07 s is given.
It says 16 h 05 min 58 s
